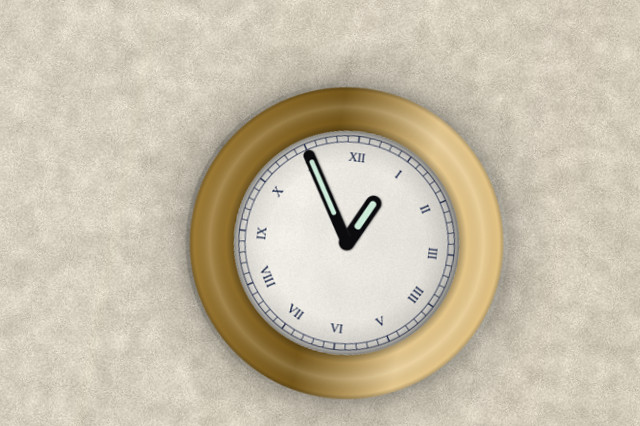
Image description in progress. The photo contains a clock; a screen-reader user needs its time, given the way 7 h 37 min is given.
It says 12 h 55 min
